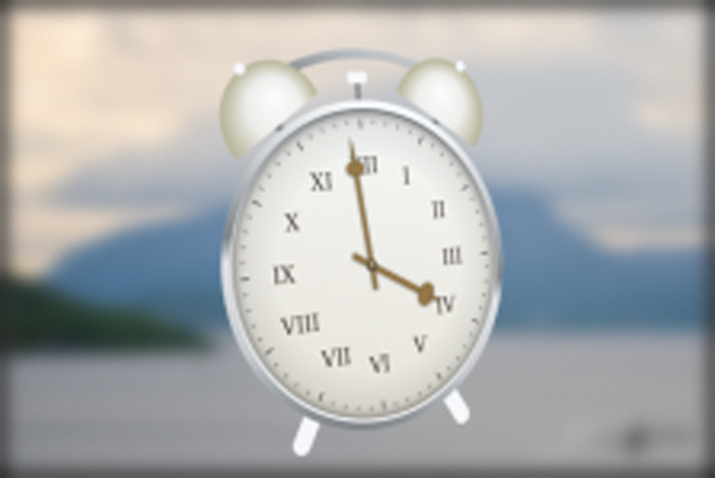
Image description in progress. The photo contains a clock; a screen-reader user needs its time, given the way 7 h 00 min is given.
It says 3 h 59 min
